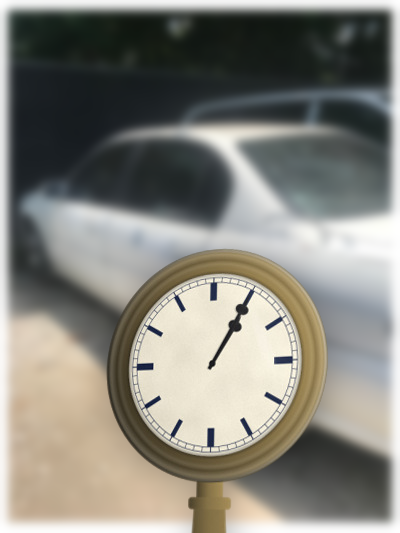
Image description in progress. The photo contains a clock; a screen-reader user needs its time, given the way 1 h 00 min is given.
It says 1 h 05 min
